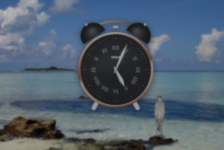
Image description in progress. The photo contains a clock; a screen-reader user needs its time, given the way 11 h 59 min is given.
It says 5 h 04 min
